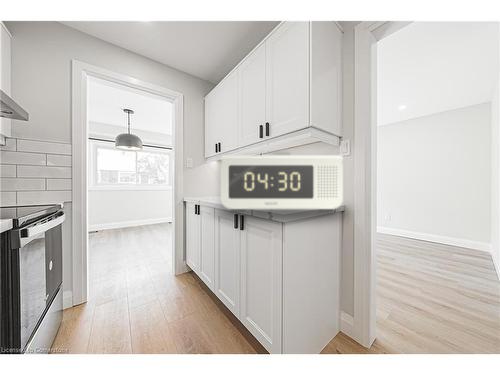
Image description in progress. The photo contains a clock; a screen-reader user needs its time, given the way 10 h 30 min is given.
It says 4 h 30 min
